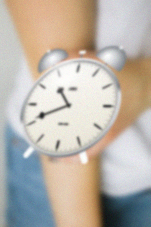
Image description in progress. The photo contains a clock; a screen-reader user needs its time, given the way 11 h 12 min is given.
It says 10 h 41 min
